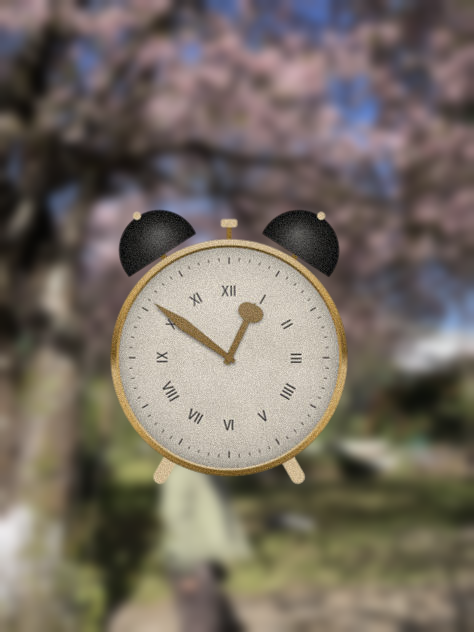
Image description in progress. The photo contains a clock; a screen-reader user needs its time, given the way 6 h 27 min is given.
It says 12 h 51 min
